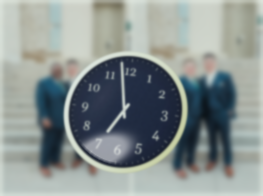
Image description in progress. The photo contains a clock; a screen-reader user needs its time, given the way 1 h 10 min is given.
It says 6 h 58 min
